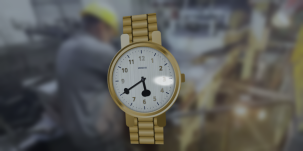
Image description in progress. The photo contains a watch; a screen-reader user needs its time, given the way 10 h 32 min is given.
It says 5 h 40 min
